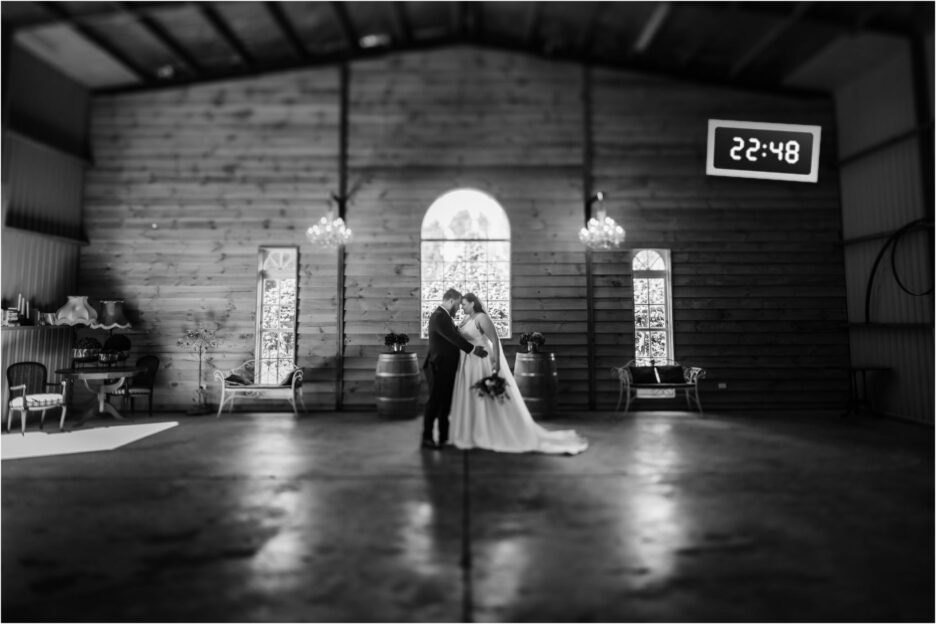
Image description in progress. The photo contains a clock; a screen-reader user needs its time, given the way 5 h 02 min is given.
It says 22 h 48 min
